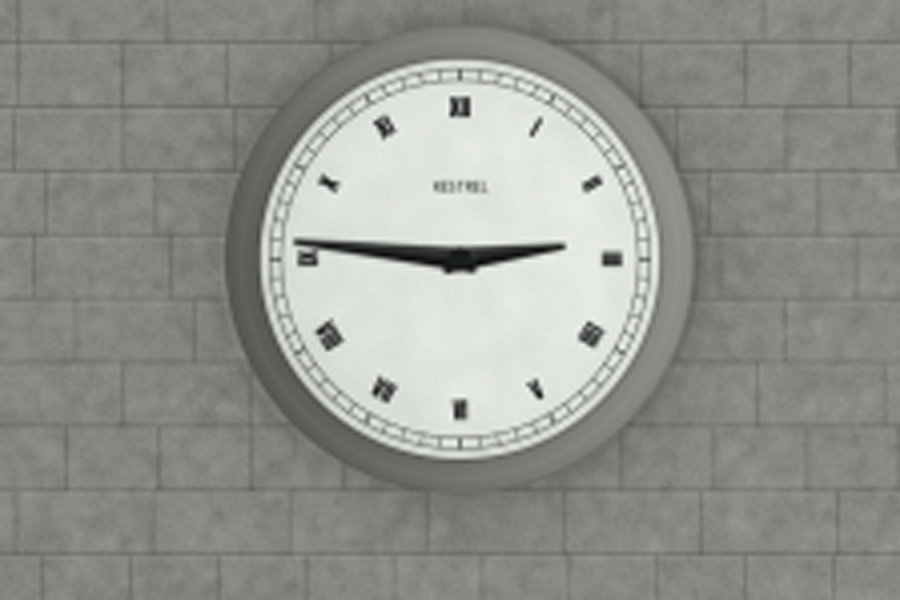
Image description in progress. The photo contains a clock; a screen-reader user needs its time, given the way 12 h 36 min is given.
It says 2 h 46 min
